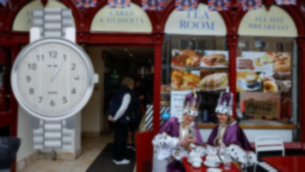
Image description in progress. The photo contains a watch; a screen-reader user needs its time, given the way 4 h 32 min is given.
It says 1 h 00 min
